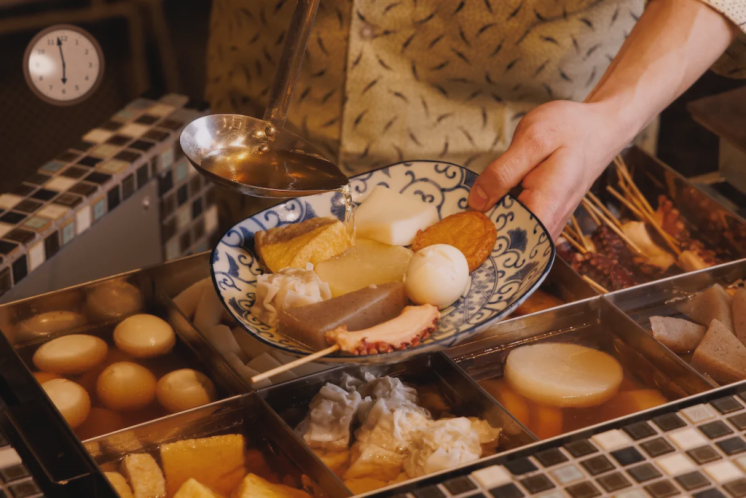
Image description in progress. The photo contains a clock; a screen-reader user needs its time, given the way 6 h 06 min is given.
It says 5 h 58 min
